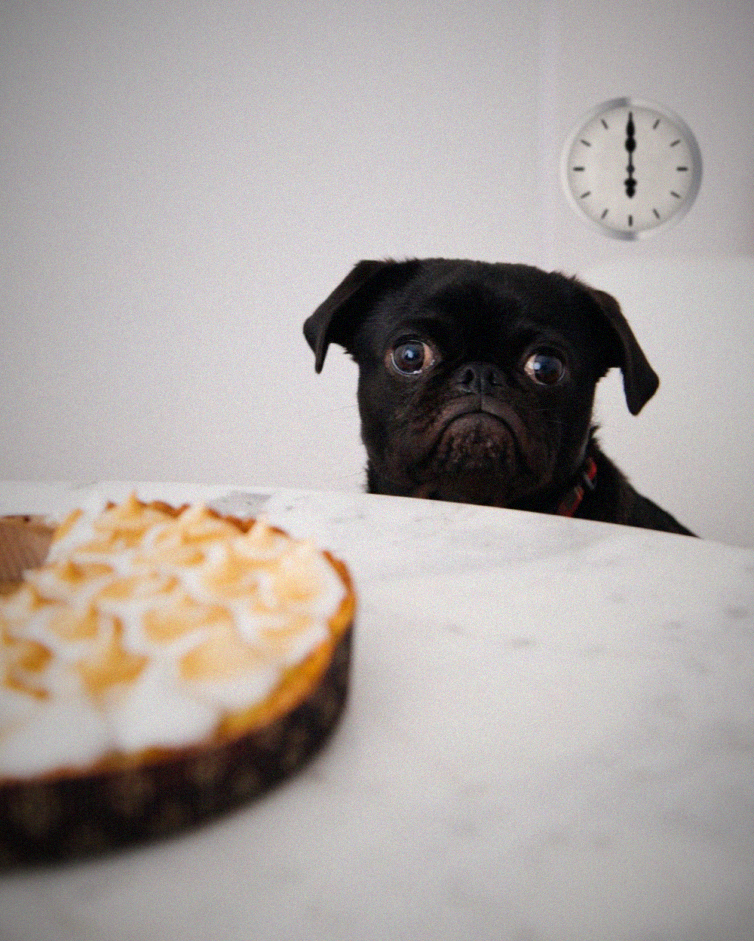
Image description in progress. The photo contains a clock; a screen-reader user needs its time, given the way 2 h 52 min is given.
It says 6 h 00 min
